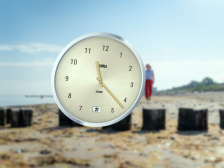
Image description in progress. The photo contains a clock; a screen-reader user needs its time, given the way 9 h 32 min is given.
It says 11 h 22 min
